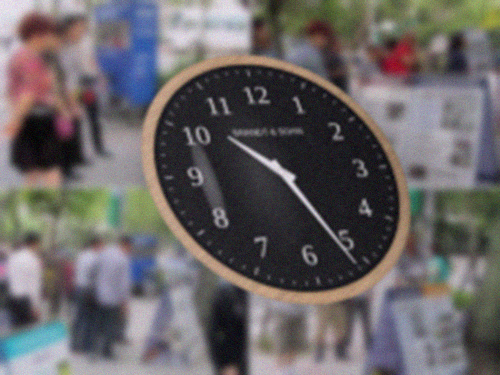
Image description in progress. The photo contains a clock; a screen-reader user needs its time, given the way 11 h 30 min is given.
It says 10 h 26 min
